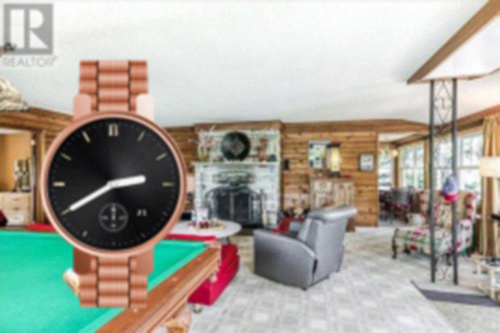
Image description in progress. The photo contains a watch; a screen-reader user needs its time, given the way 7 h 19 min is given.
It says 2 h 40 min
